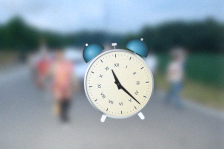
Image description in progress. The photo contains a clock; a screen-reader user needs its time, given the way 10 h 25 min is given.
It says 11 h 23 min
